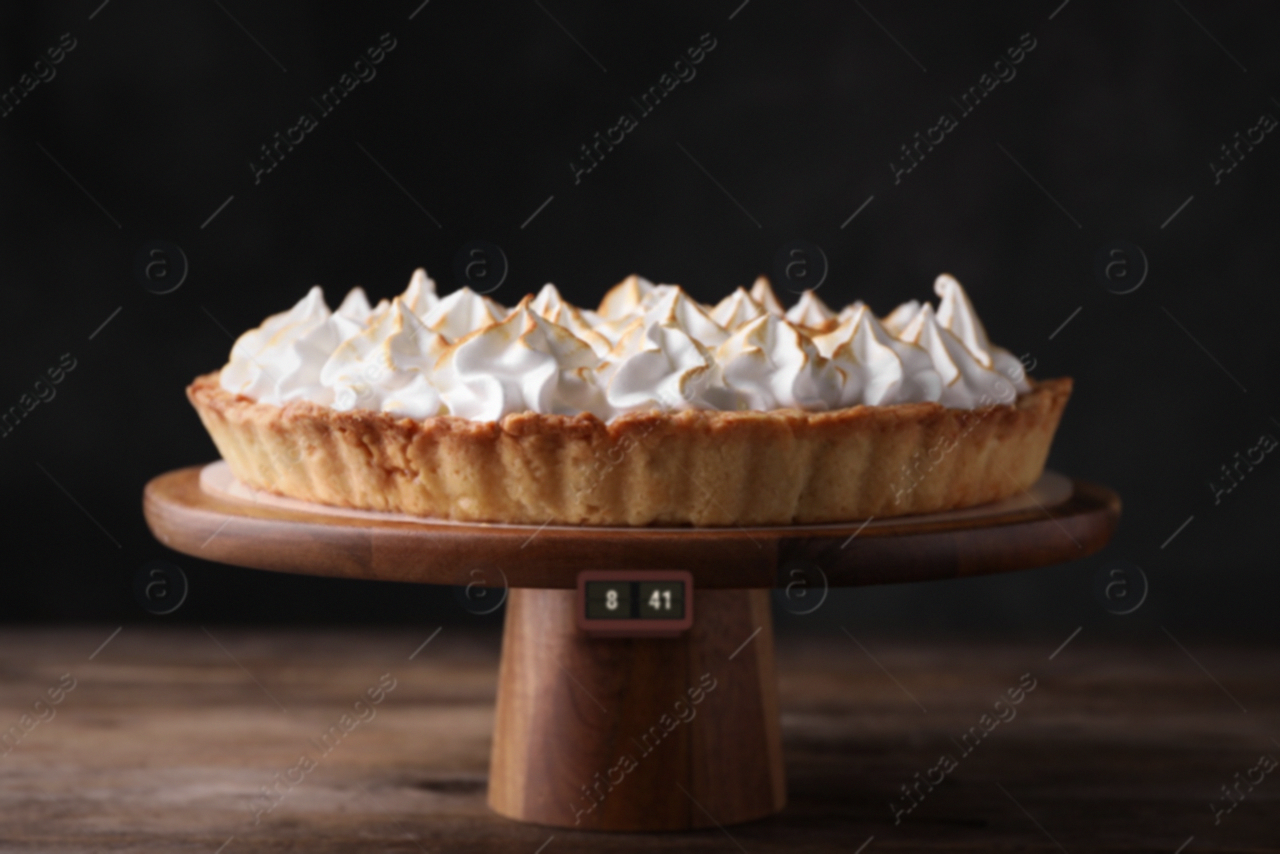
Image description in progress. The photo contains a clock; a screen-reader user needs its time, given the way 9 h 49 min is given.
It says 8 h 41 min
